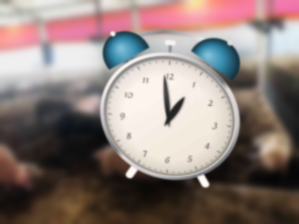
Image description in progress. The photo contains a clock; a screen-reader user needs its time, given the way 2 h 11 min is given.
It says 12 h 59 min
